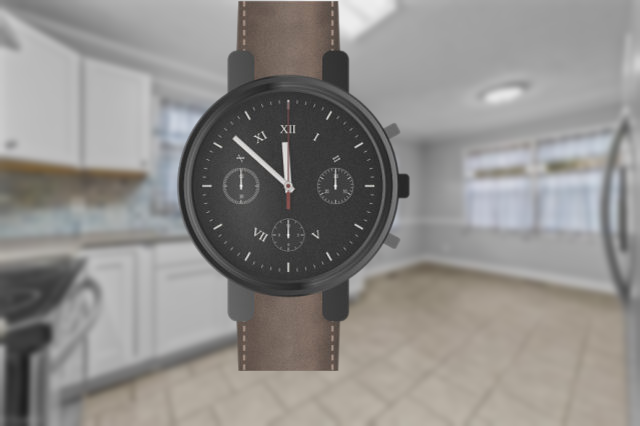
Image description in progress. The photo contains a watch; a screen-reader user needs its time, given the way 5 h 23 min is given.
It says 11 h 52 min
